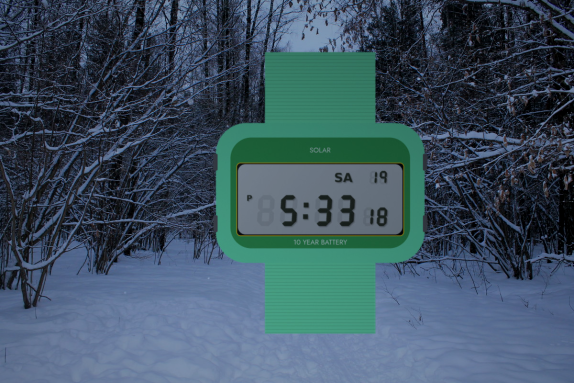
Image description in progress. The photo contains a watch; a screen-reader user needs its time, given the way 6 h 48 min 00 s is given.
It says 5 h 33 min 18 s
